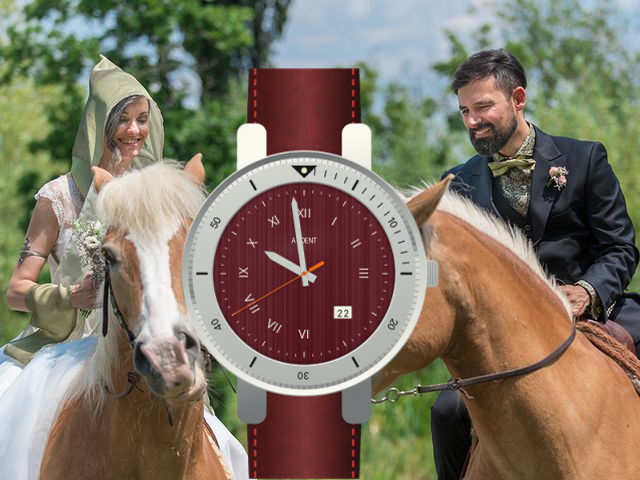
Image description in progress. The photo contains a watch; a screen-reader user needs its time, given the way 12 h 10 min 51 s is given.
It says 9 h 58 min 40 s
